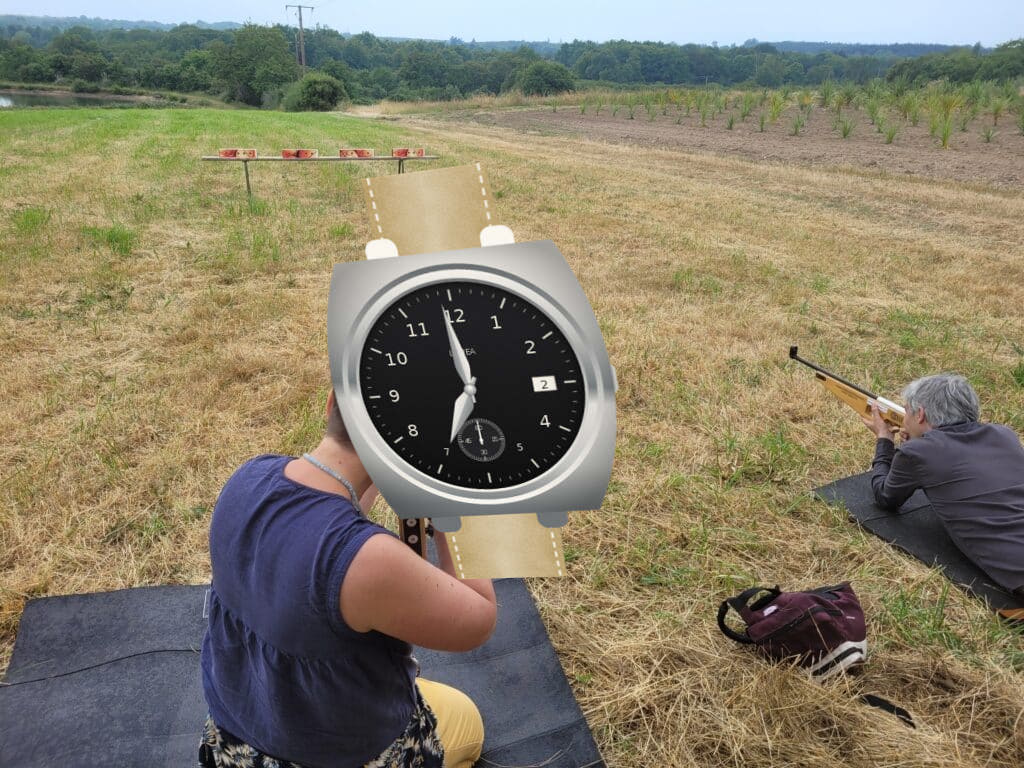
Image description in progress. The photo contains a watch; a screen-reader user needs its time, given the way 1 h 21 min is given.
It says 6 h 59 min
